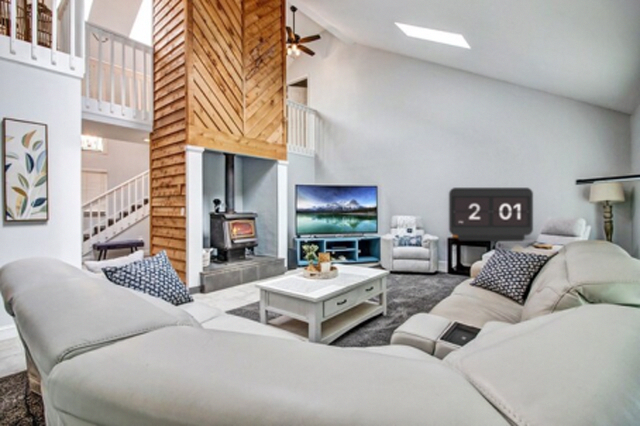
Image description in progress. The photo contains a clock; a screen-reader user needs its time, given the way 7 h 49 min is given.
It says 2 h 01 min
